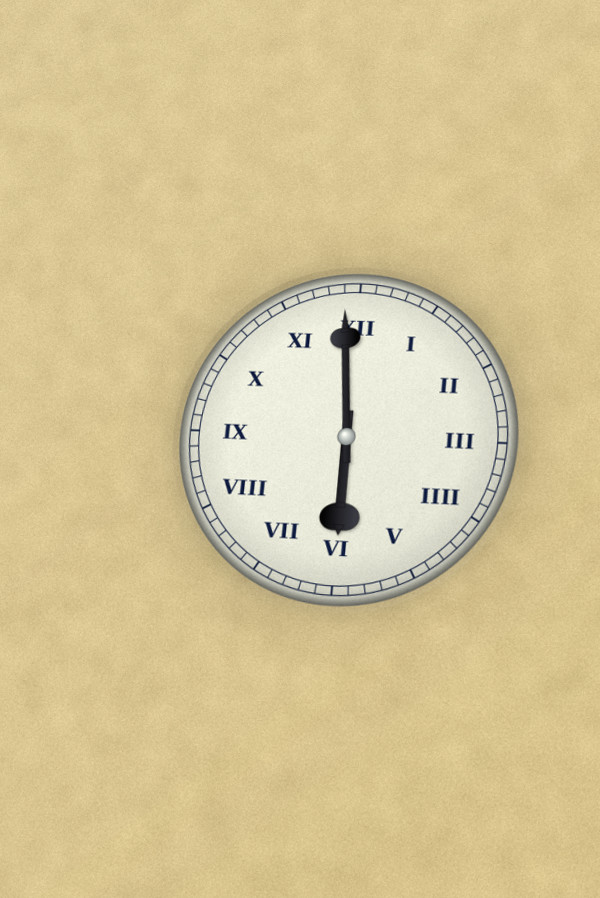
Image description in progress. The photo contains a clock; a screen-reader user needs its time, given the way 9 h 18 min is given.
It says 5 h 59 min
